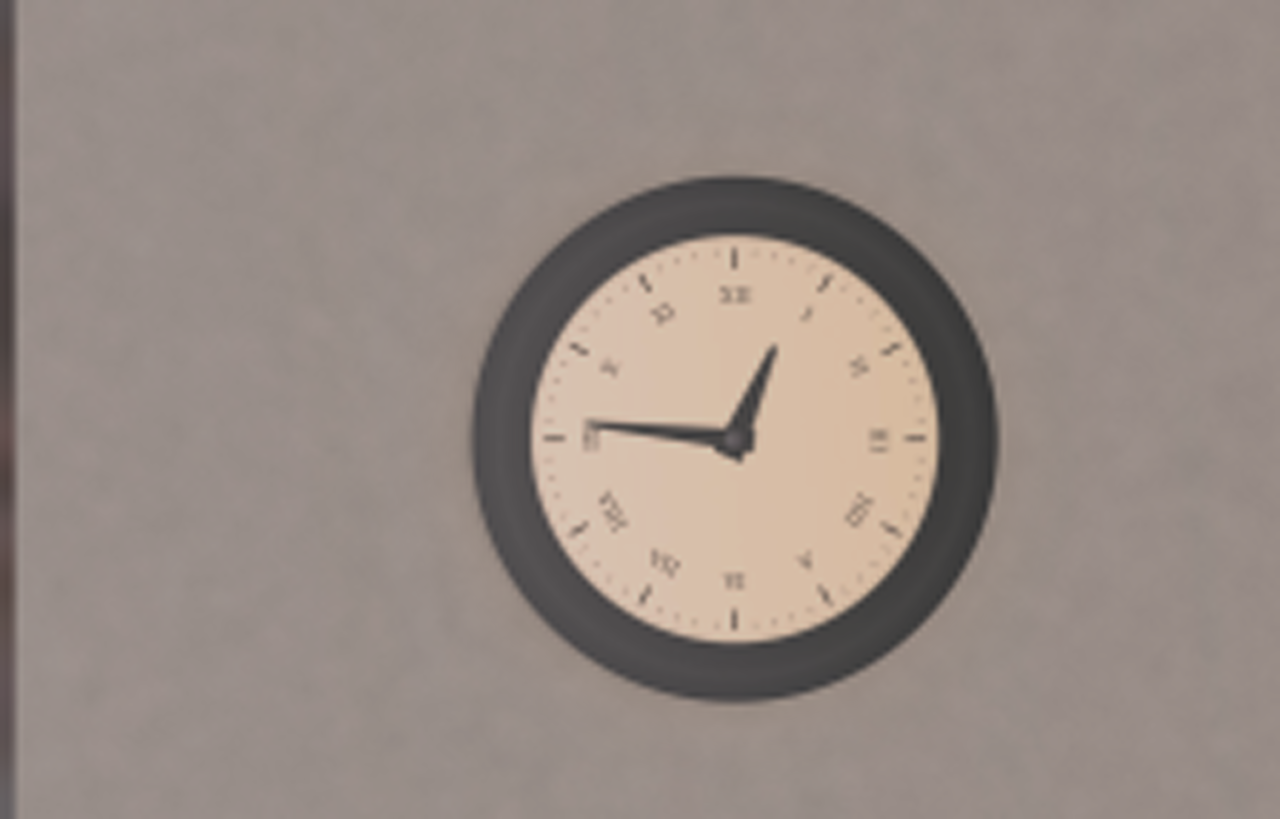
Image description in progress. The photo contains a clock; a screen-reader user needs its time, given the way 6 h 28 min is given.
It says 12 h 46 min
